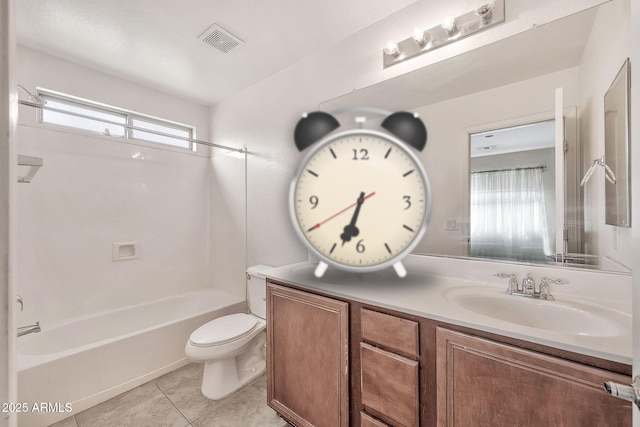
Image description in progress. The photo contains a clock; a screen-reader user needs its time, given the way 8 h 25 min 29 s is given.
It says 6 h 33 min 40 s
